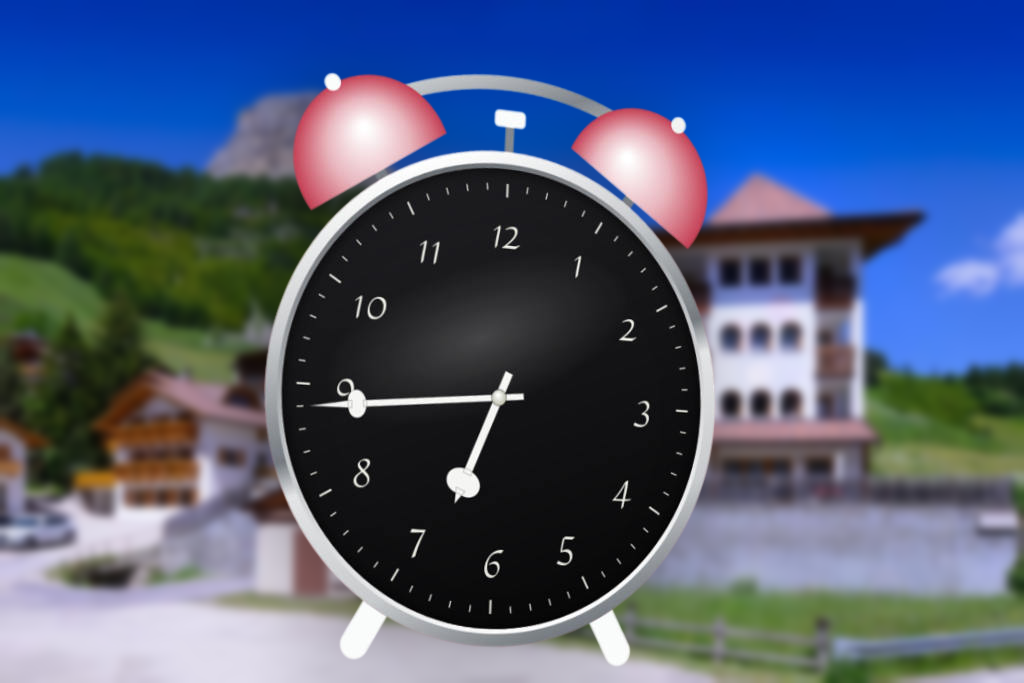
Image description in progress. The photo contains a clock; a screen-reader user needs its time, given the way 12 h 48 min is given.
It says 6 h 44 min
